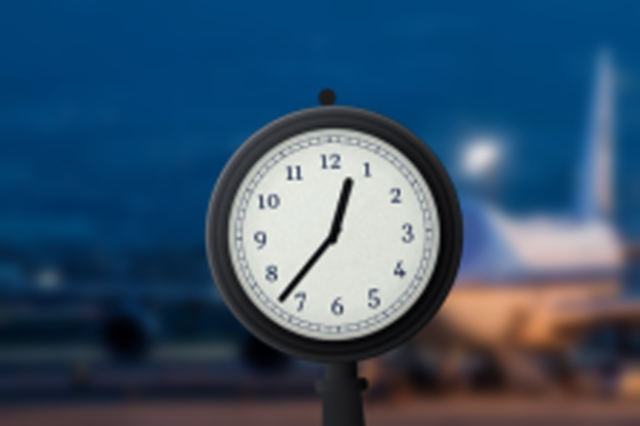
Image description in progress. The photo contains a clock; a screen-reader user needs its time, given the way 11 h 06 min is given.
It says 12 h 37 min
